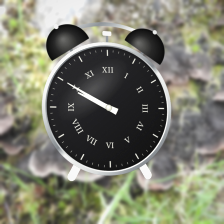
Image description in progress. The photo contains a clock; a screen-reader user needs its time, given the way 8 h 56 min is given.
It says 9 h 50 min
